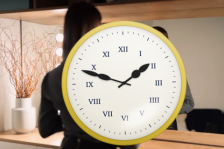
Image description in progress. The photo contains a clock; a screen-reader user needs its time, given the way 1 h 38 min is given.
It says 1 h 48 min
